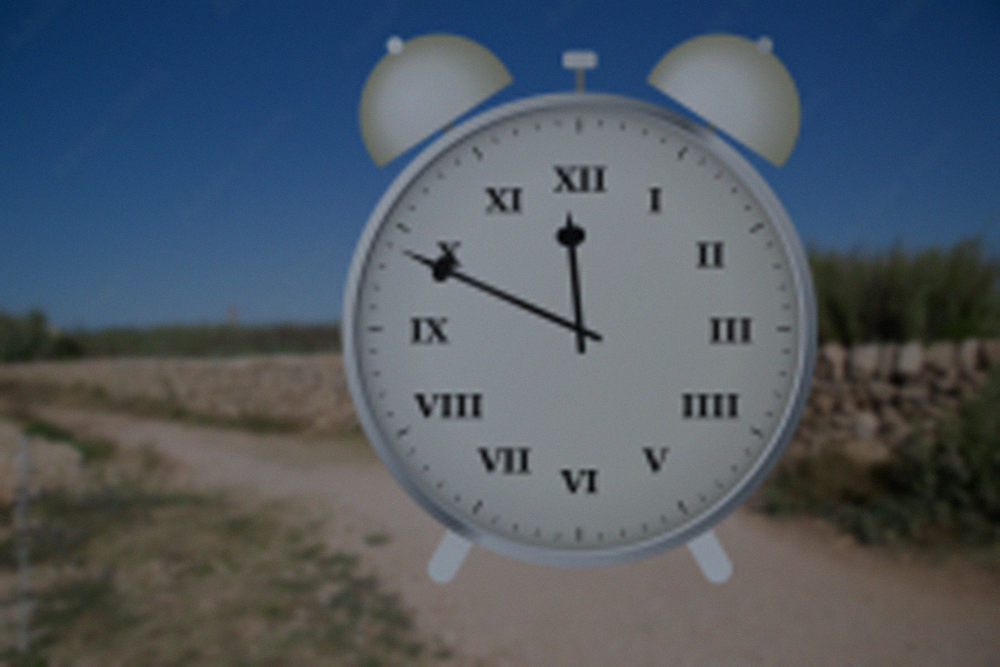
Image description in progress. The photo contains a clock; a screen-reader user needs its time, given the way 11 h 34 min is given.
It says 11 h 49 min
